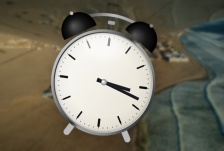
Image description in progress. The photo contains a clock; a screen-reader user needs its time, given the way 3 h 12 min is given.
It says 3 h 18 min
